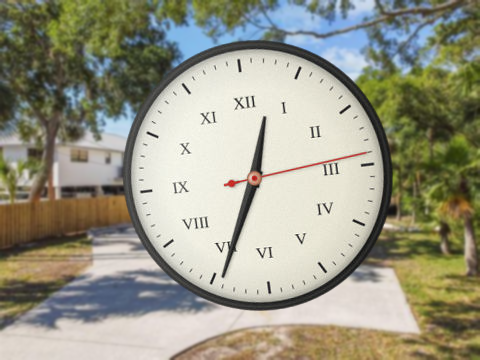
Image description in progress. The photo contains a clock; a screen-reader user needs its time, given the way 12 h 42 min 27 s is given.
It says 12 h 34 min 14 s
